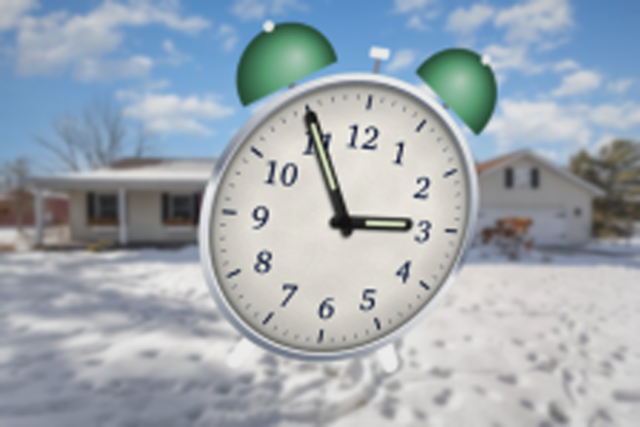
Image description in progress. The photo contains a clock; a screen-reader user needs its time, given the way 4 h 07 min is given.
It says 2 h 55 min
